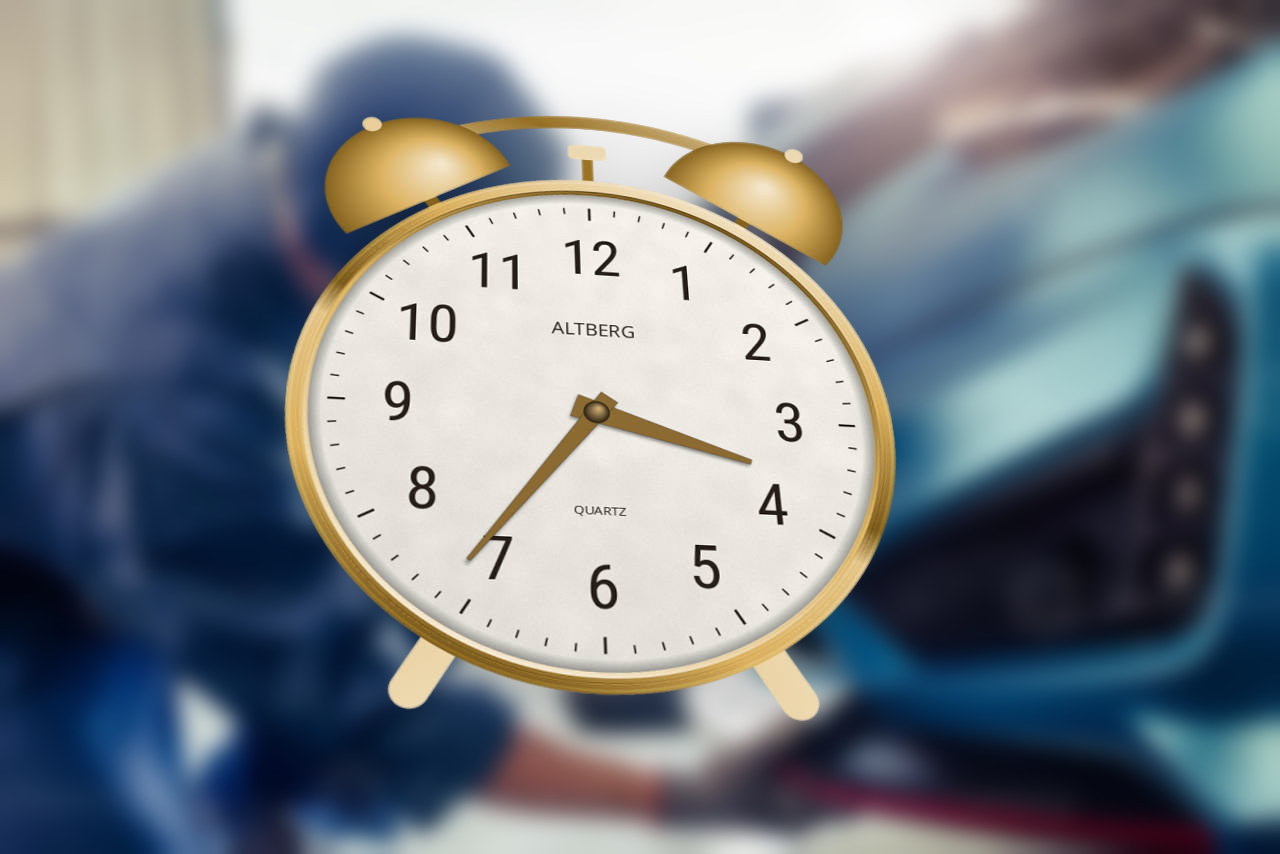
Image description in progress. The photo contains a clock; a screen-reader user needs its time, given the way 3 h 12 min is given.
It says 3 h 36 min
